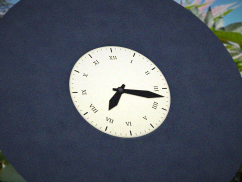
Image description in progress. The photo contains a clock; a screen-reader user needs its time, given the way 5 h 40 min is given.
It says 7 h 17 min
